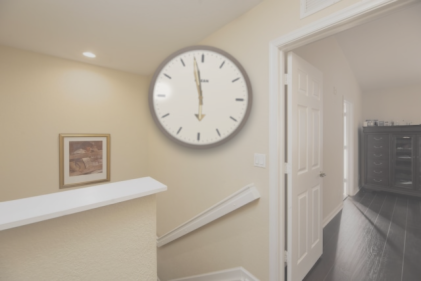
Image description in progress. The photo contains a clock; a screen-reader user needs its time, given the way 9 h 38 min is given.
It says 5 h 58 min
